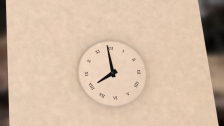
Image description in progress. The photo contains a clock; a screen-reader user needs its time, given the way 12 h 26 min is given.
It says 7 h 59 min
